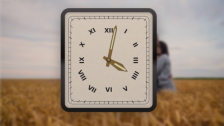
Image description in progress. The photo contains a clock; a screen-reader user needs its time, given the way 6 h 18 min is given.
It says 4 h 02 min
